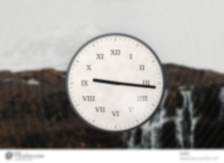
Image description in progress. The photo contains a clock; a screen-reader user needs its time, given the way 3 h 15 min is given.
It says 9 h 16 min
